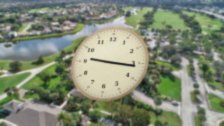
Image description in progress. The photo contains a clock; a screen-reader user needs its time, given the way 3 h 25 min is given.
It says 9 h 16 min
